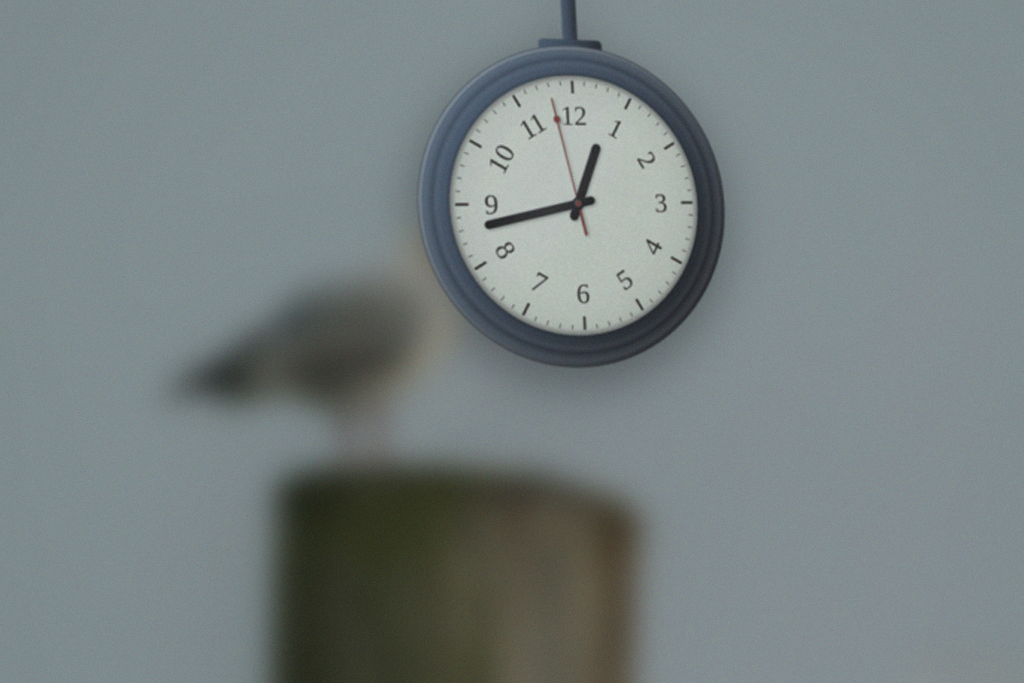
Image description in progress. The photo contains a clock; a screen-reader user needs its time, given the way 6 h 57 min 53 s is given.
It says 12 h 42 min 58 s
